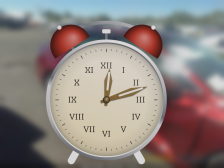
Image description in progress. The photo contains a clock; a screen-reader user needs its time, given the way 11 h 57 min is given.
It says 12 h 12 min
